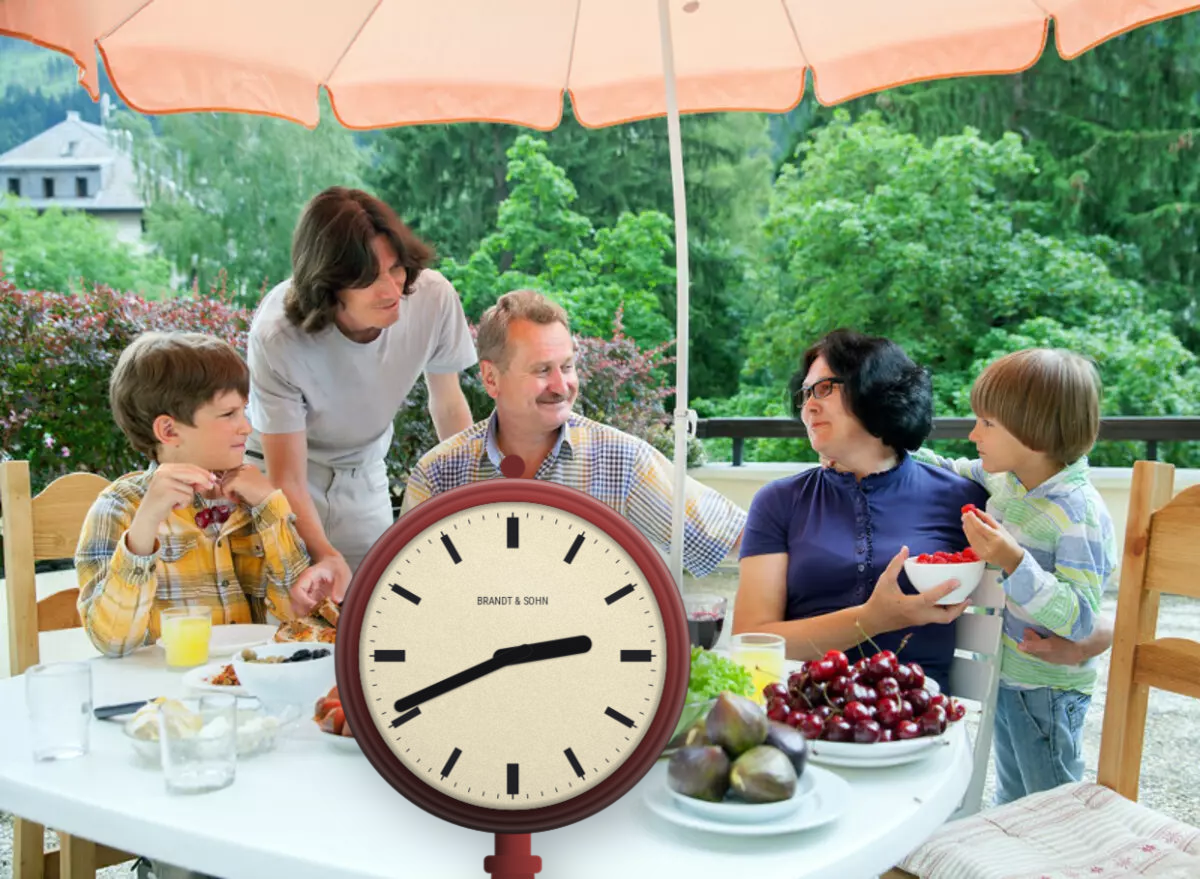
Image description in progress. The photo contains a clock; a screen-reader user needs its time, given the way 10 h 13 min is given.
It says 2 h 41 min
